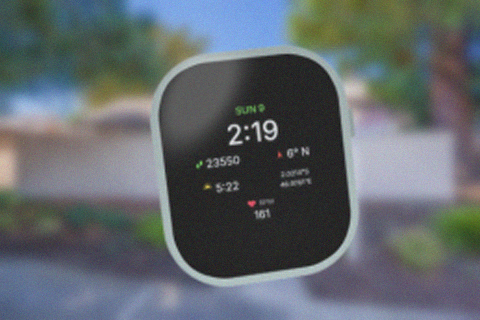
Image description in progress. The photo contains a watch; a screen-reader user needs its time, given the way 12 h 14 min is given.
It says 2 h 19 min
